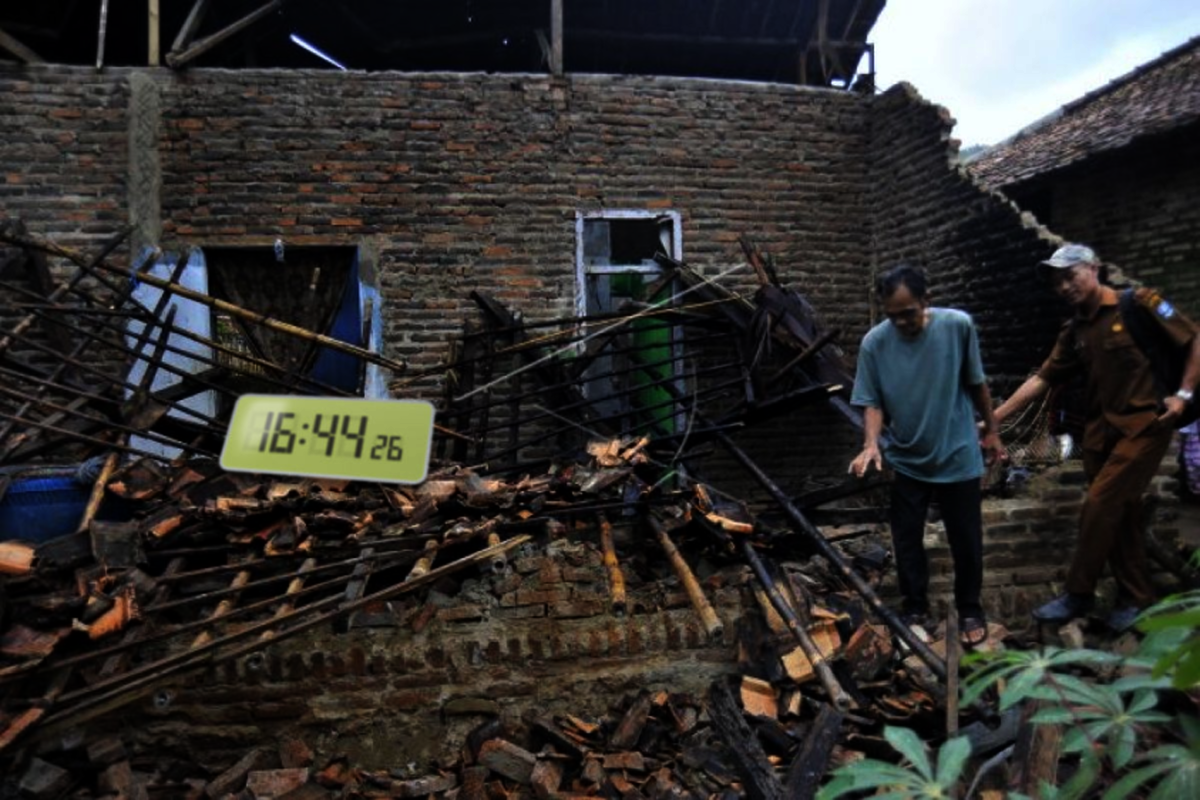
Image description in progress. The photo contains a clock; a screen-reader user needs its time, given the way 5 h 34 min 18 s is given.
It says 16 h 44 min 26 s
